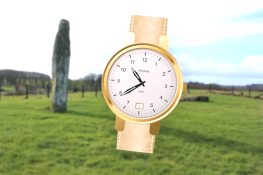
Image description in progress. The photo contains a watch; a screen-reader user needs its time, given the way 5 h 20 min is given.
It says 10 h 39 min
